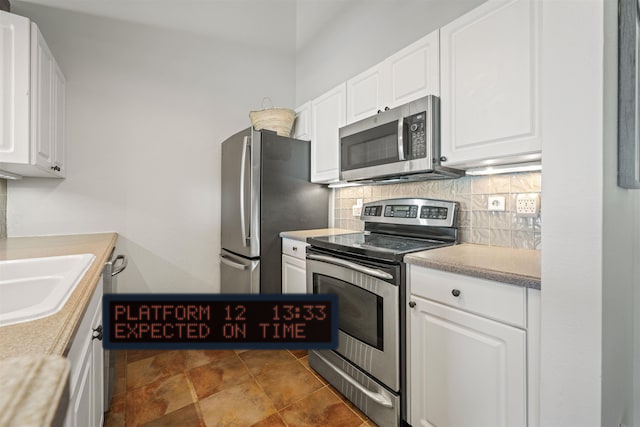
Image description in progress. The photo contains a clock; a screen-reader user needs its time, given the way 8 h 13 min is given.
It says 13 h 33 min
